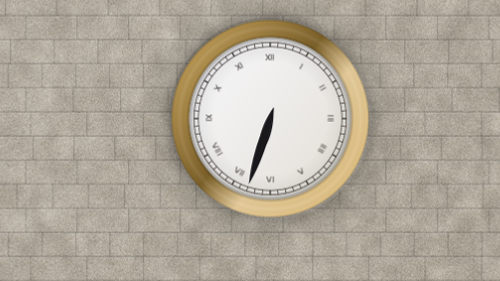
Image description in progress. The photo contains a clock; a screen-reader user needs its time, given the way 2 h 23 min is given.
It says 6 h 33 min
